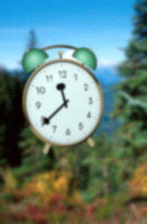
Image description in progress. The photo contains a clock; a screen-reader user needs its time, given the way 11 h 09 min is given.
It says 11 h 39 min
